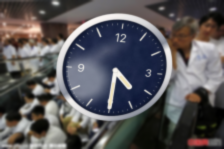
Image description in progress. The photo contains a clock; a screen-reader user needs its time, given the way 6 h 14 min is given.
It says 4 h 30 min
